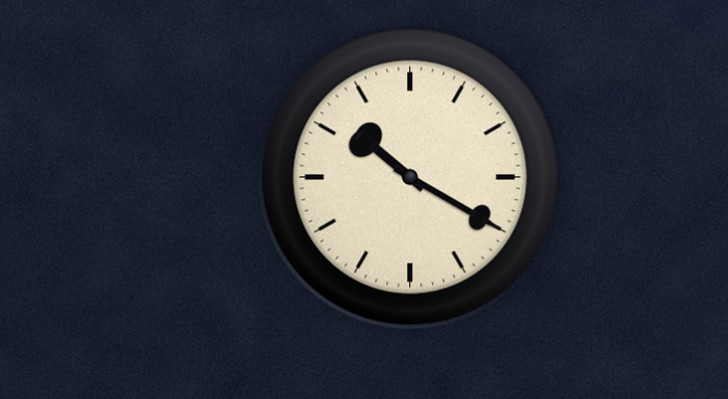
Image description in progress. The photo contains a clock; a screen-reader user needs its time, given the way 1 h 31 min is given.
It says 10 h 20 min
